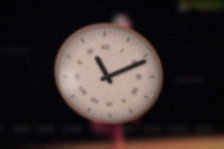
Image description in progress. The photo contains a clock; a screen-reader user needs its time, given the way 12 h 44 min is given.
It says 11 h 11 min
